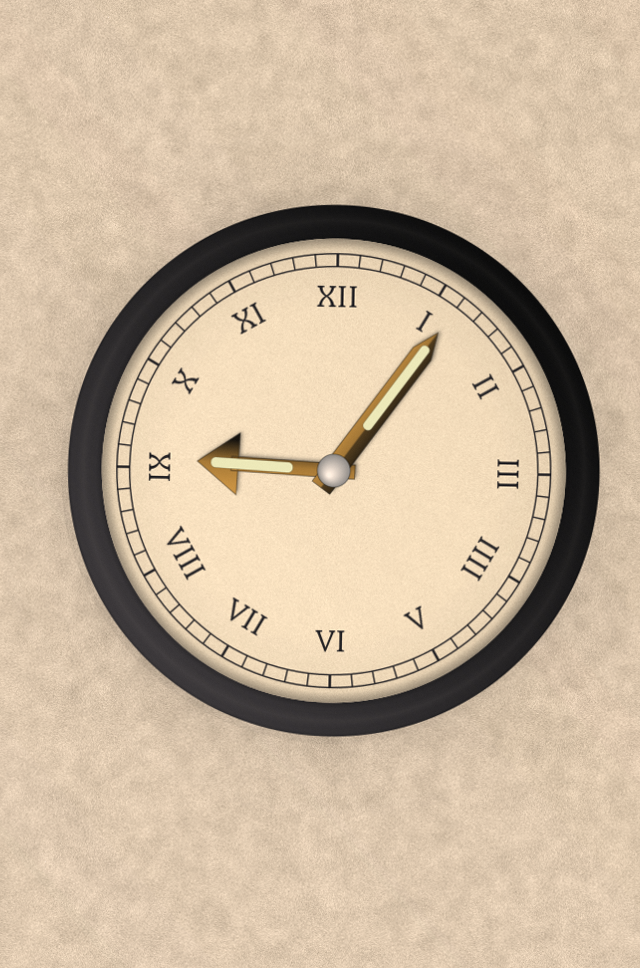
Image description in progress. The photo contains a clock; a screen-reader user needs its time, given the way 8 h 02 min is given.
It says 9 h 06 min
